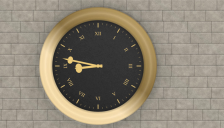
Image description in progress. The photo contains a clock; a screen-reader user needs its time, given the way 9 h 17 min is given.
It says 8 h 47 min
